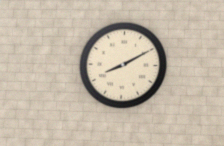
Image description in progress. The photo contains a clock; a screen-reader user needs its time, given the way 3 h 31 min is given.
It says 8 h 10 min
